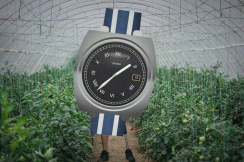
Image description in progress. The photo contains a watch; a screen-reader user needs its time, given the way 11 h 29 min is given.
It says 1 h 37 min
